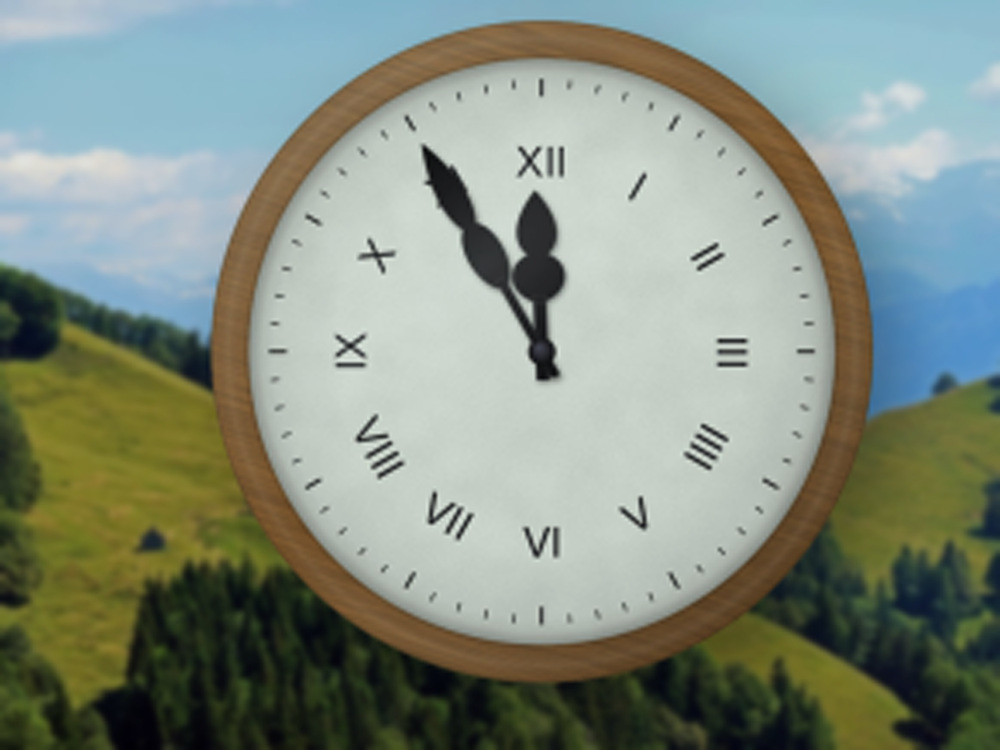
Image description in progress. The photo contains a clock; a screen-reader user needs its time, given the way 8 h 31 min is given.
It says 11 h 55 min
